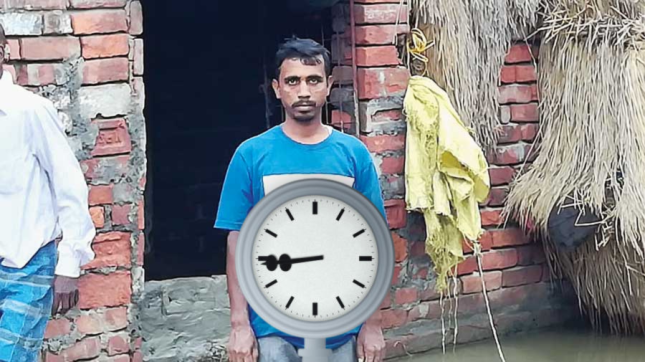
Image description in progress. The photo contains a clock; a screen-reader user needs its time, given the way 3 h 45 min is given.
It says 8 h 44 min
